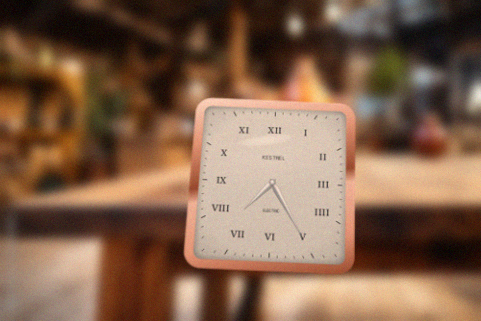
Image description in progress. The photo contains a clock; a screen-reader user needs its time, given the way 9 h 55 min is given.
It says 7 h 25 min
